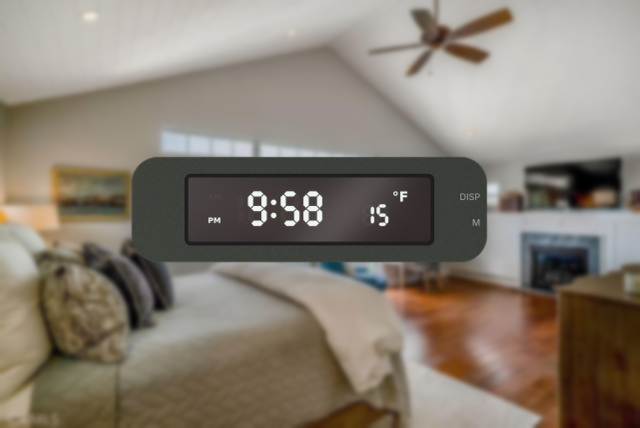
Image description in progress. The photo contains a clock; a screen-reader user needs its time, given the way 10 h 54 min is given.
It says 9 h 58 min
